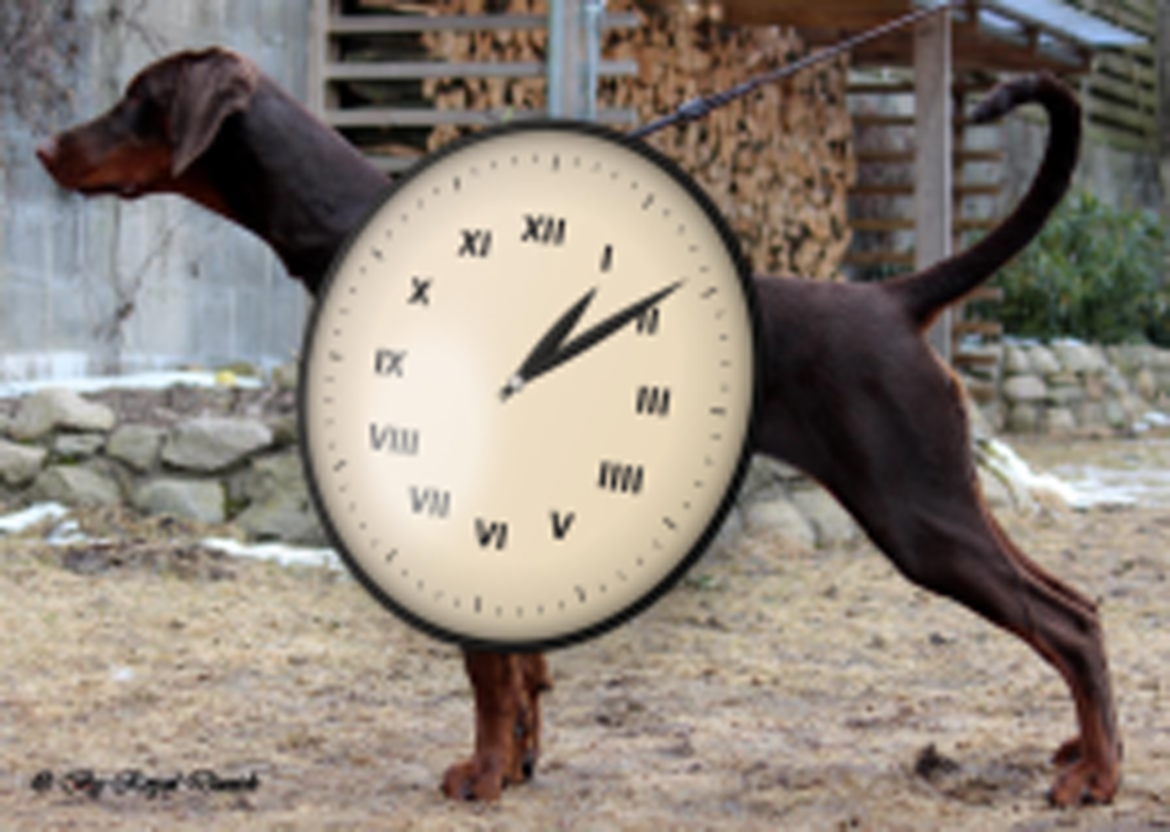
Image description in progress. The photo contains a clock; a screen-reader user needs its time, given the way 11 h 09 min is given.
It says 1 h 09 min
